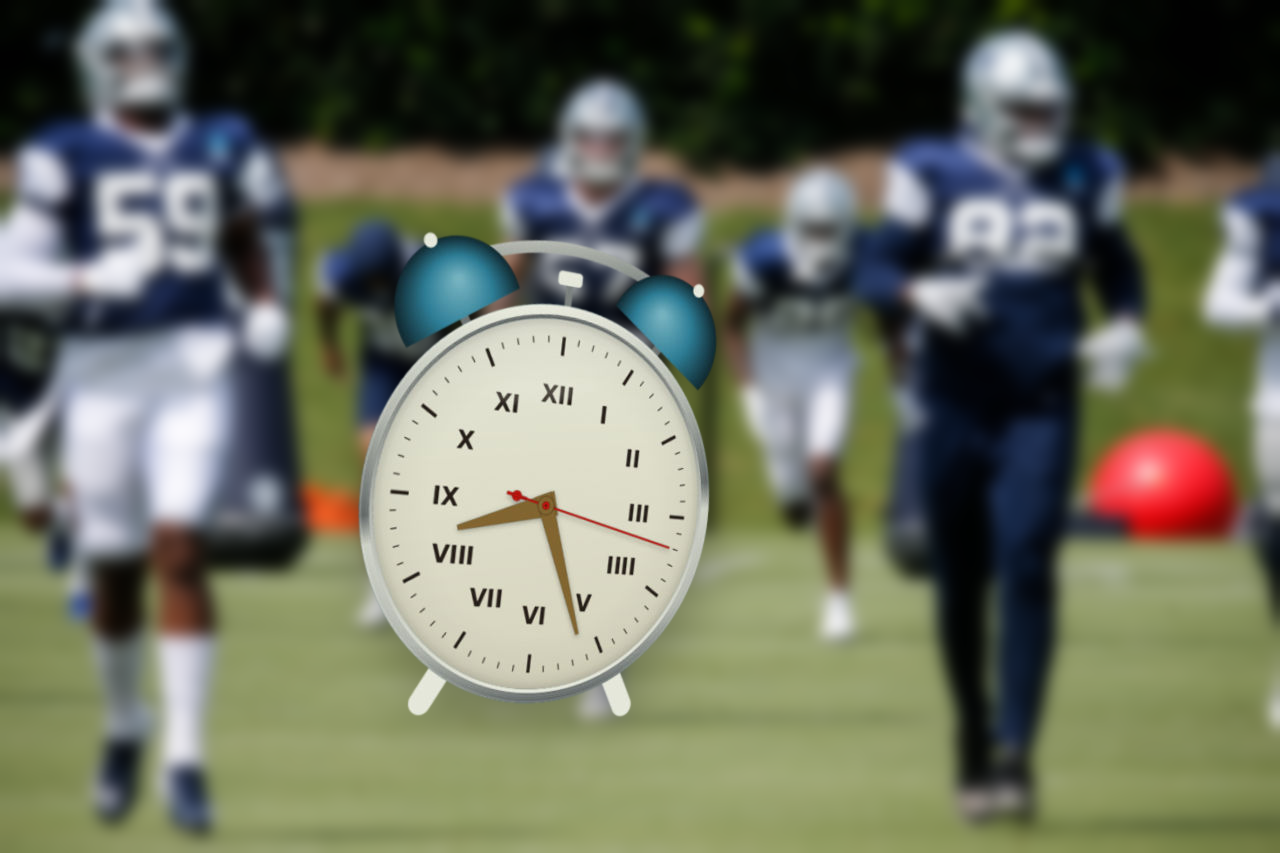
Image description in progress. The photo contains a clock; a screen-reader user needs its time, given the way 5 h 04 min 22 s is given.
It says 8 h 26 min 17 s
